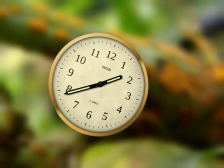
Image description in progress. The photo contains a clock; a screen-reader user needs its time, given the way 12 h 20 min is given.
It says 1 h 39 min
